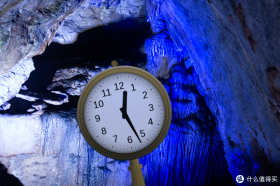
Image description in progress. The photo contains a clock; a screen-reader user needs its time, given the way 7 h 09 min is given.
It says 12 h 27 min
